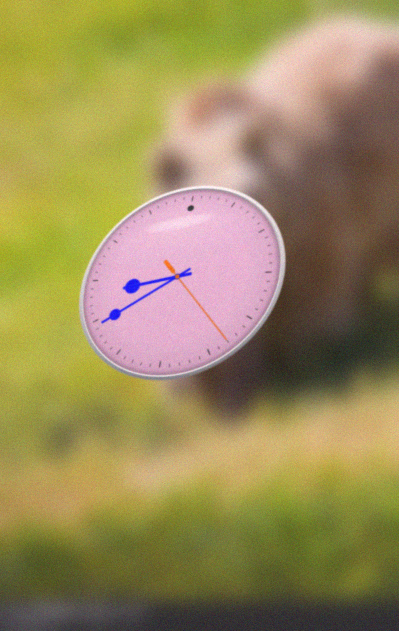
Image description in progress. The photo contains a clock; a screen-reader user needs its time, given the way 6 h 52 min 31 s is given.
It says 8 h 39 min 23 s
